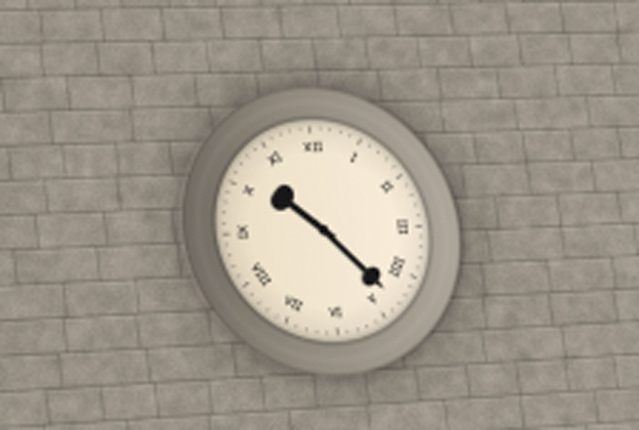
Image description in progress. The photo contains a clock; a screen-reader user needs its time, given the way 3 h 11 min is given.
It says 10 h 23 min
